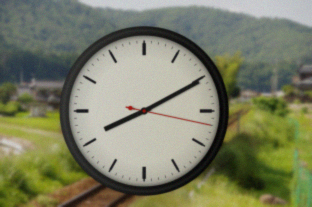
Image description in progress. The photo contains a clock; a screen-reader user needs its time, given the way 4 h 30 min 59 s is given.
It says 8 h 10 min 17 s
